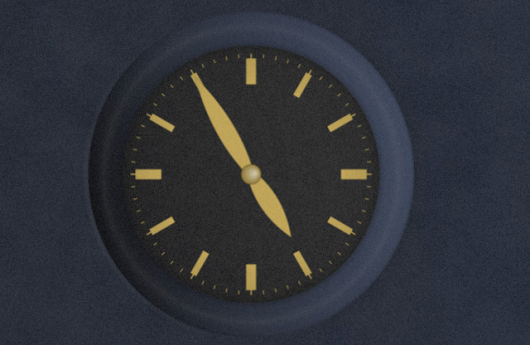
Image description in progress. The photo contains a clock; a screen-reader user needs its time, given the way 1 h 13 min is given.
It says 4 h 55 min
